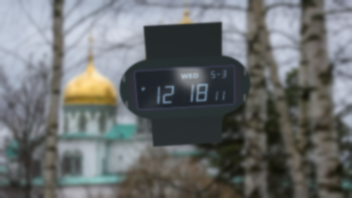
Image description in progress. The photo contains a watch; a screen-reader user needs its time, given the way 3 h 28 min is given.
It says 12 h 18 min
